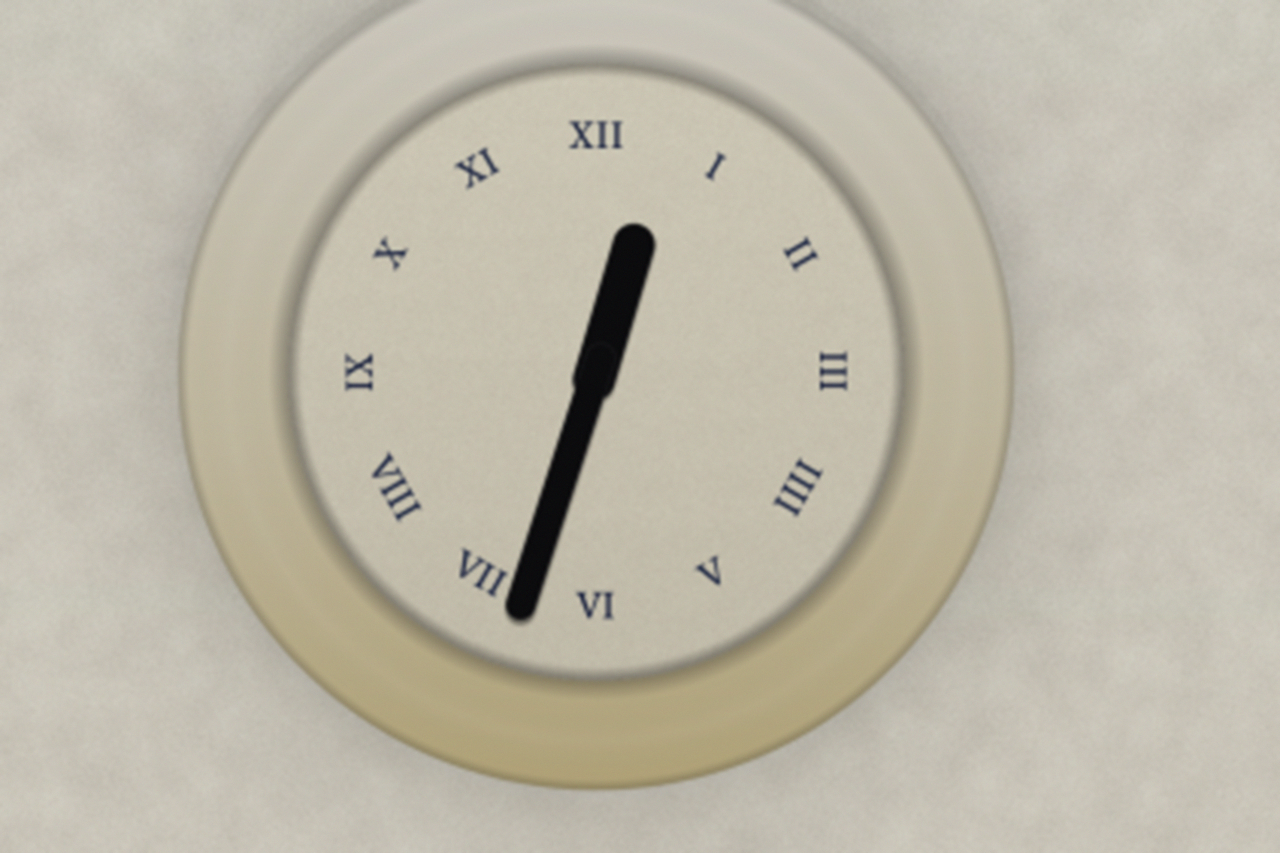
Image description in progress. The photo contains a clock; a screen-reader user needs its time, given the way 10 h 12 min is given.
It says 12 h 33 min
